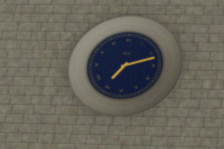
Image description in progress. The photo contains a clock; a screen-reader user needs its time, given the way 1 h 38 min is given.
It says 7 h 12 min
